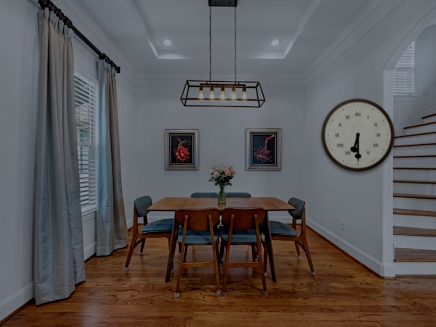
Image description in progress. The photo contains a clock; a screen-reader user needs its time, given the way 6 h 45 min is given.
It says 6 h 30 min
